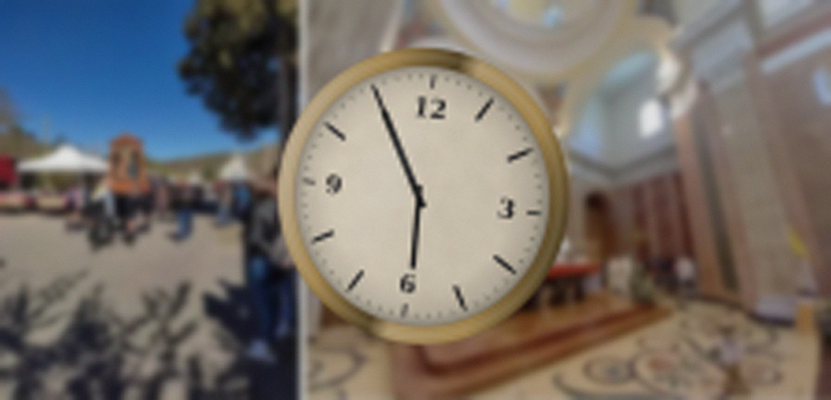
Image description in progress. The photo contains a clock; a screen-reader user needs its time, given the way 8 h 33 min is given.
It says 5 h 55 min
